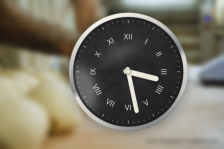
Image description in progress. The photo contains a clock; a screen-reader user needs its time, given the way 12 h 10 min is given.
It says 3 h 28 min
